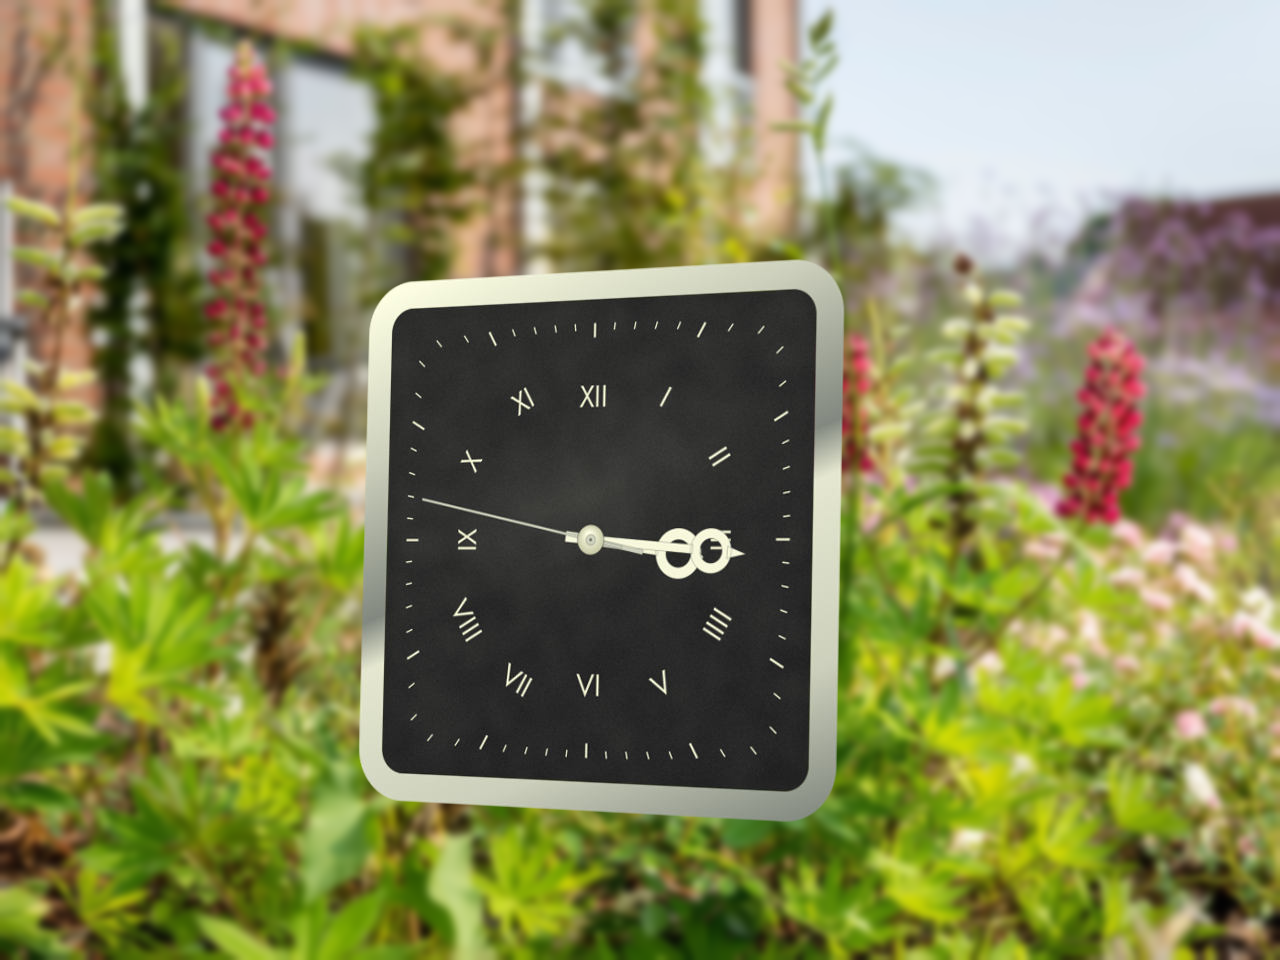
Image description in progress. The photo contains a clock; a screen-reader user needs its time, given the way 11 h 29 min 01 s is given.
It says 3 h 15 min 47 s
